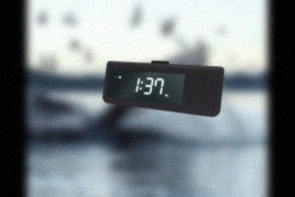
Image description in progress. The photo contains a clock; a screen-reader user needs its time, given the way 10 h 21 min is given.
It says 1 h 37 min
